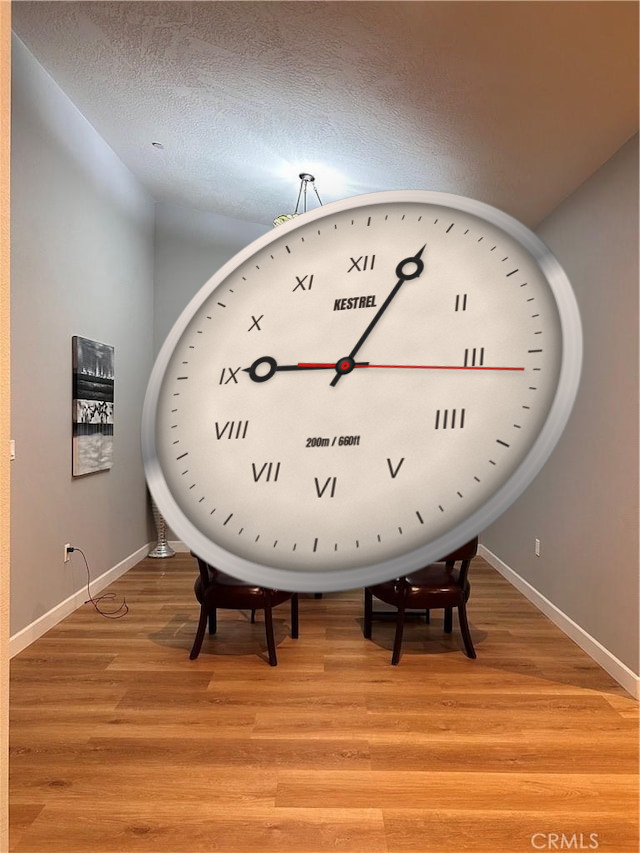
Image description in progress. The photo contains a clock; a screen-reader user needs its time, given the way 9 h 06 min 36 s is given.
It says 9 h 04 min 16 s
